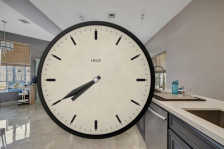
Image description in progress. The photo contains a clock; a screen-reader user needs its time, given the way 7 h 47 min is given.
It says 7 h 40 min
